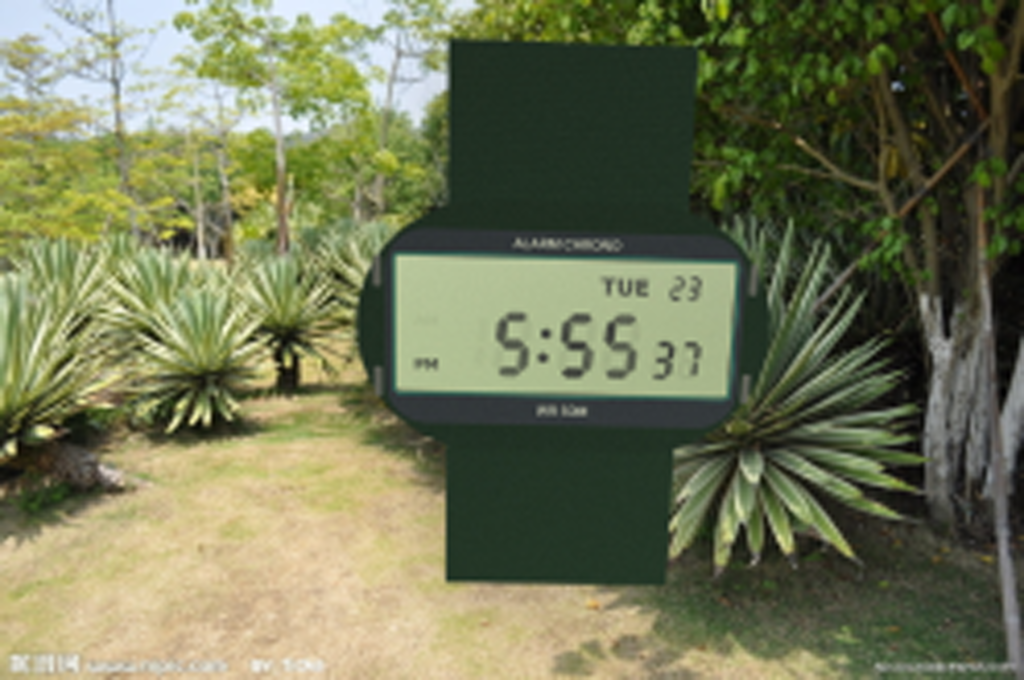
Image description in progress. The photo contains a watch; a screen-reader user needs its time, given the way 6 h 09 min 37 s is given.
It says 5 h 55 min 37 s
